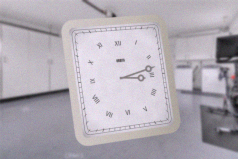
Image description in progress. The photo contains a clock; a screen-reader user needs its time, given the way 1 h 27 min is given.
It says 3 h 13 min
